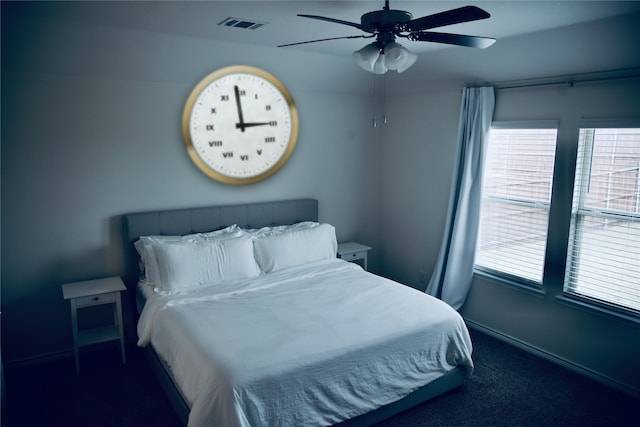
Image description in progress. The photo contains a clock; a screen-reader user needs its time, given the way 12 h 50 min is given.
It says 2 h 59 min
